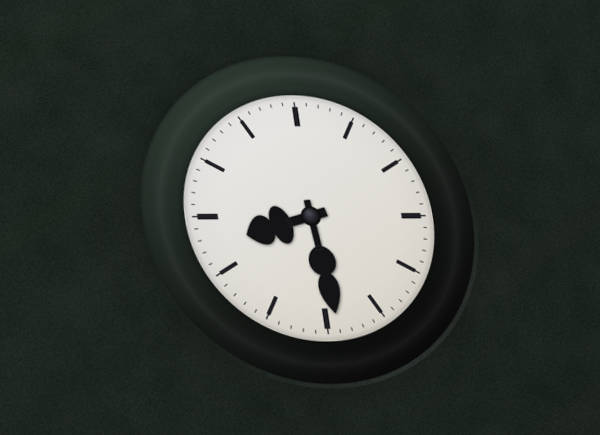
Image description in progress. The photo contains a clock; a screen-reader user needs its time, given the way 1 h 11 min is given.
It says 8 h 29 min
